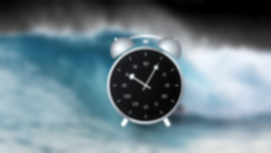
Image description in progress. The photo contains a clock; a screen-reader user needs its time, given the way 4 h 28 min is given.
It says 10 h 05 min
